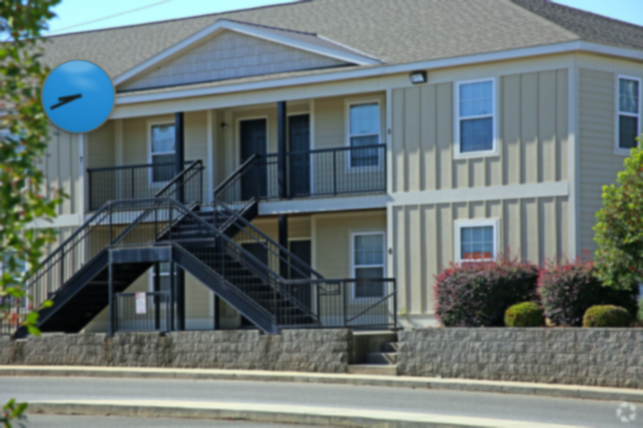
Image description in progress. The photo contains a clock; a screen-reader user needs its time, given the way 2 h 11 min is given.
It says 8 h 41 min
